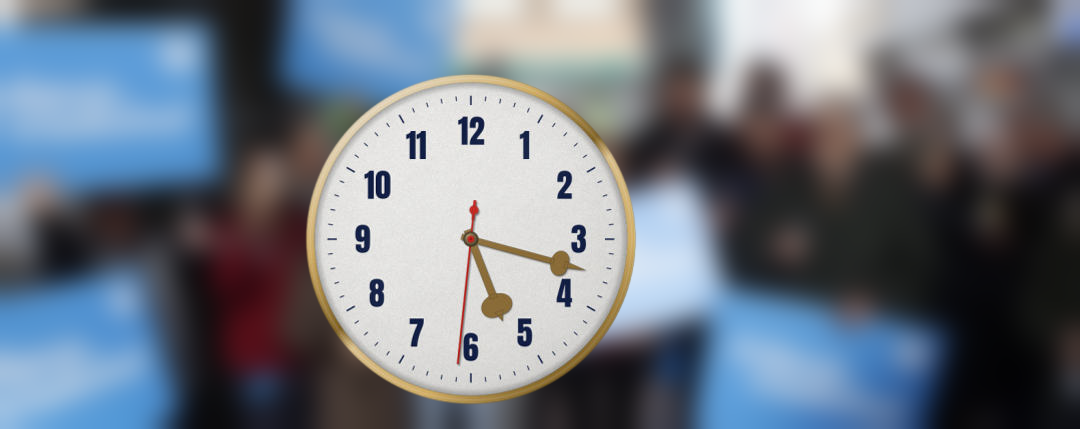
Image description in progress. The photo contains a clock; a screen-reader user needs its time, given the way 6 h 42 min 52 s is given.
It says 5 h 17 min 31 s
